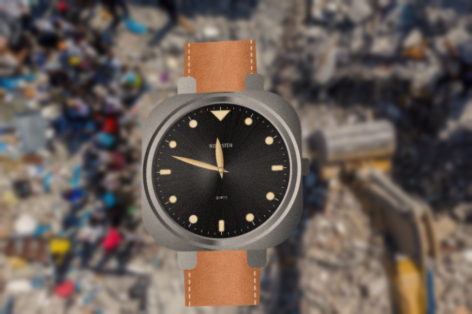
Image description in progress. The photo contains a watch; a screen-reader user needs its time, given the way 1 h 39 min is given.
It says 11 h 48 min
